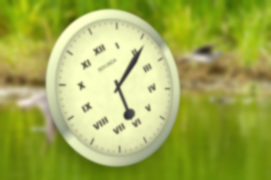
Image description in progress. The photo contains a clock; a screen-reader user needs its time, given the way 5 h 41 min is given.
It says 6 h 11 min
